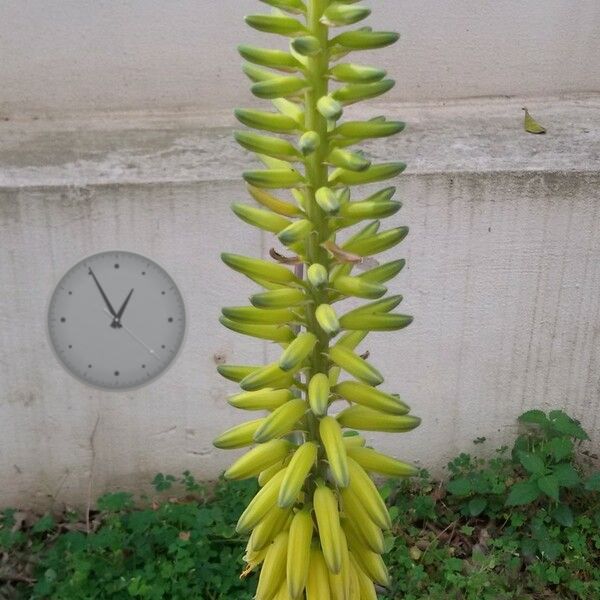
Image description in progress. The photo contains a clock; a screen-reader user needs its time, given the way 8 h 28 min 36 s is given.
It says 12 h 55 min 22 s
